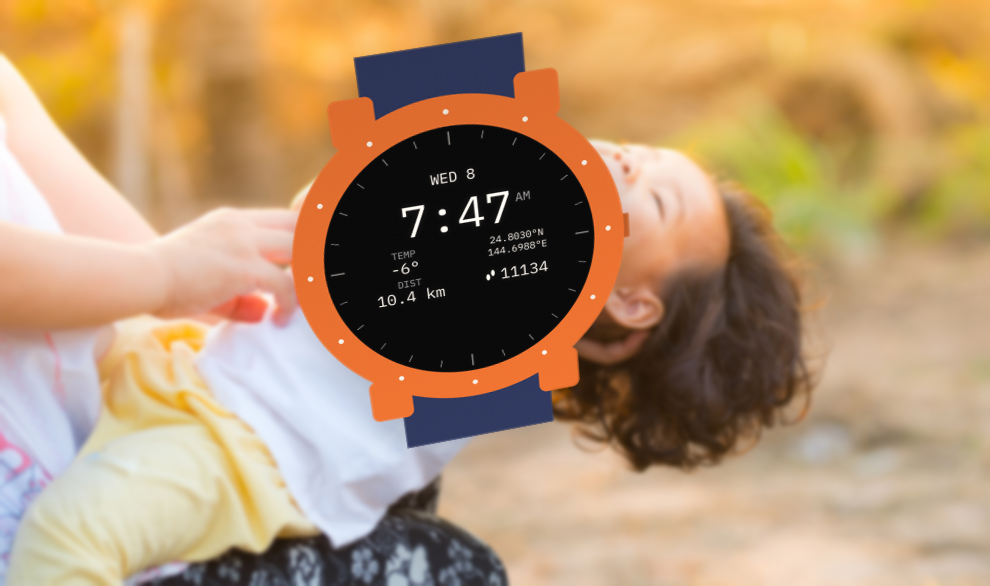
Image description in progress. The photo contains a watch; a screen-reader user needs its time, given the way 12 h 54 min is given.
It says 7 h 47 min
